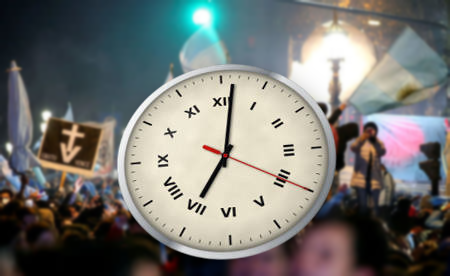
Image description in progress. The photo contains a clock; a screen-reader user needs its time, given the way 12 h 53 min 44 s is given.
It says 7 h 01 min 20 s
